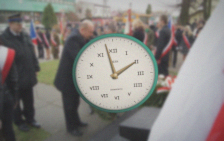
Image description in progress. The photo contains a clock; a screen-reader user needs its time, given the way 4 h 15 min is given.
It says 1 h 58 min
